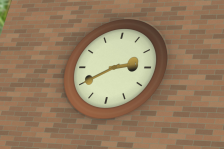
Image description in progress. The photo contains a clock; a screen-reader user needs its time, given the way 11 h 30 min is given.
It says 2 h 40 min
